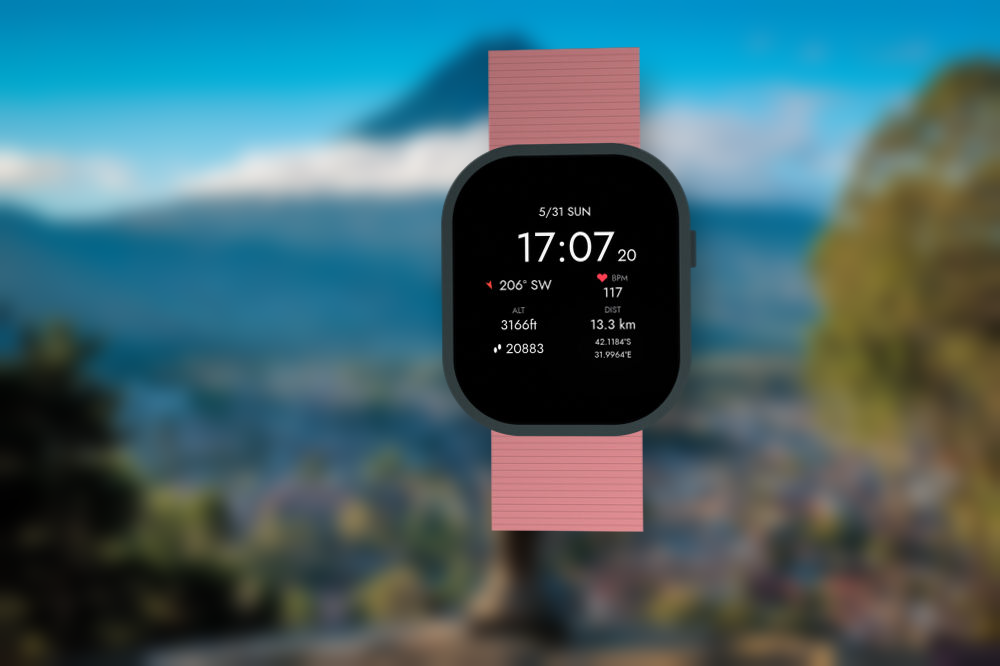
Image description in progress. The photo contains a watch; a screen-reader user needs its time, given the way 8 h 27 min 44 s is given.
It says 17 h 07 min 20 s
